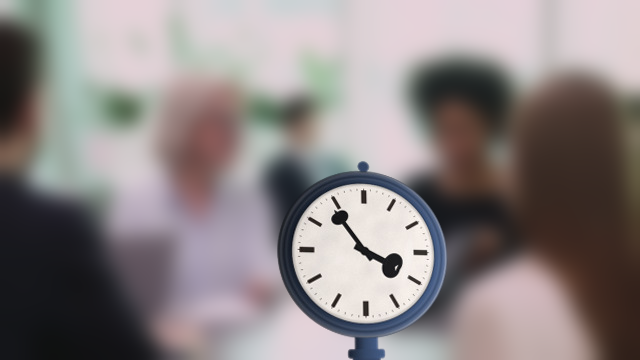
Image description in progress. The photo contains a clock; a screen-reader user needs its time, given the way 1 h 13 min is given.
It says 3 h 54 min
